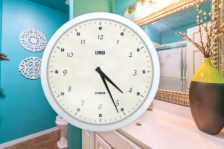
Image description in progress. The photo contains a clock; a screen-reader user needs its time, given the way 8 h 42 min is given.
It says 4 h 26 min
